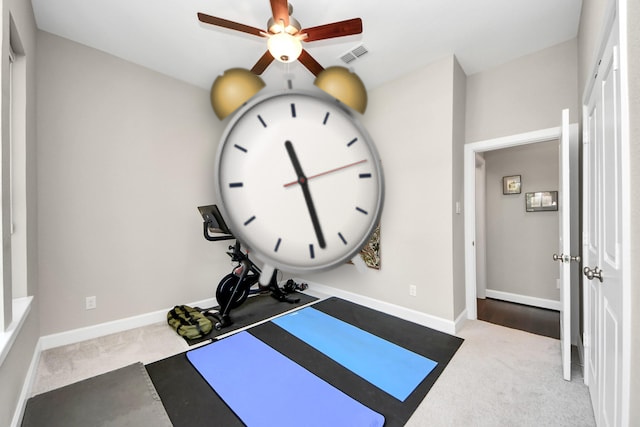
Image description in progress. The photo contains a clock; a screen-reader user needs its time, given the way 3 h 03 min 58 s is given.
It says 11 h 28 min 13 s
